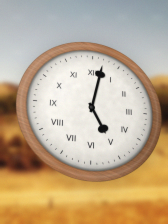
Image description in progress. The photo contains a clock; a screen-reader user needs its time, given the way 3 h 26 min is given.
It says 5 h 02 min
